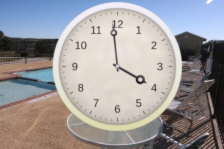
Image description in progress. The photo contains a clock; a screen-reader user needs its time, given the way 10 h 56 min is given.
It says 3 h 59 min
